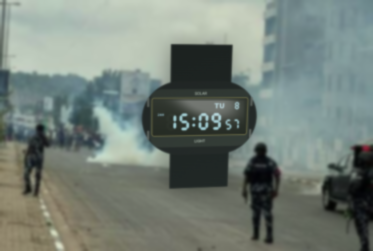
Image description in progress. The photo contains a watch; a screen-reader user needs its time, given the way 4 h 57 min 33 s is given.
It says 15 h 09 min 57 s
